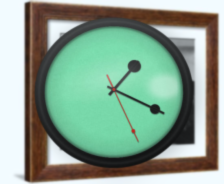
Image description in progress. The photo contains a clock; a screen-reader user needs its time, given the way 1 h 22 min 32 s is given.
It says 1 h 19 min 26 s
